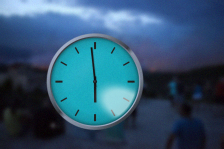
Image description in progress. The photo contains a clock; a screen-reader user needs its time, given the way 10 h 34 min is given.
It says 5 h 59 min
